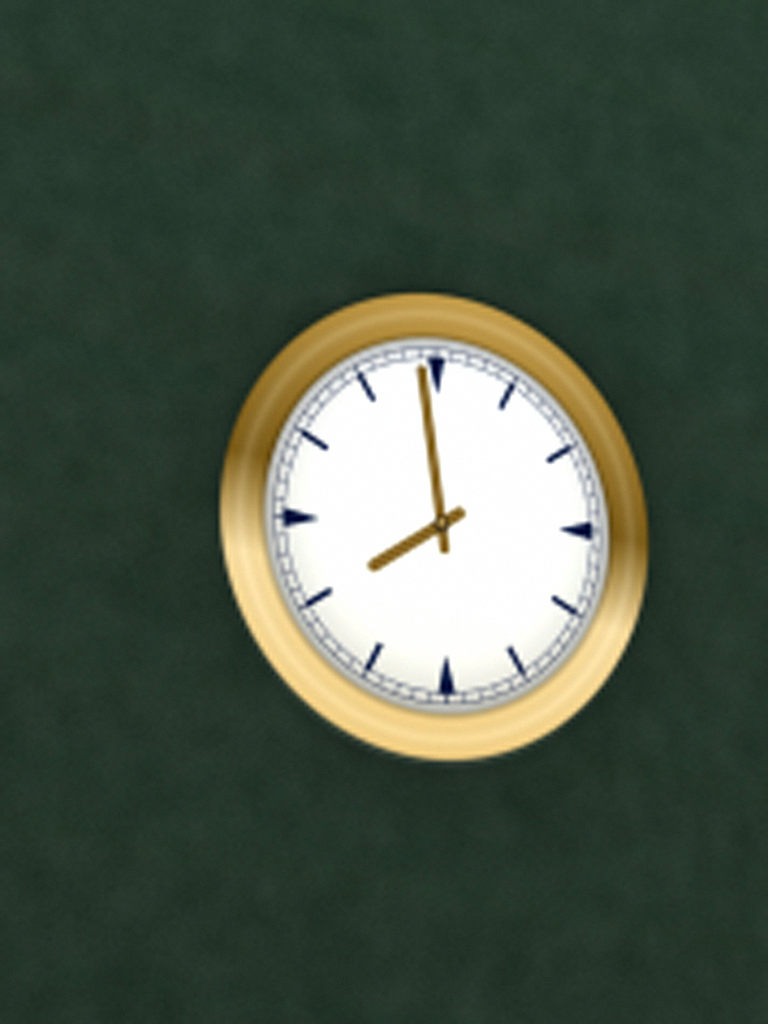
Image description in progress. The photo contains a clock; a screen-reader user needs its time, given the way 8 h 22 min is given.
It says 7 h 59 min
